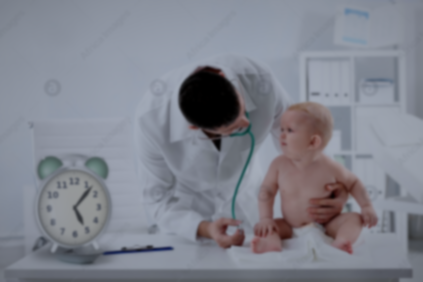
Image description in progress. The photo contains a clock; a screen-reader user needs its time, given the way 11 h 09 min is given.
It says 5 h 07 min
